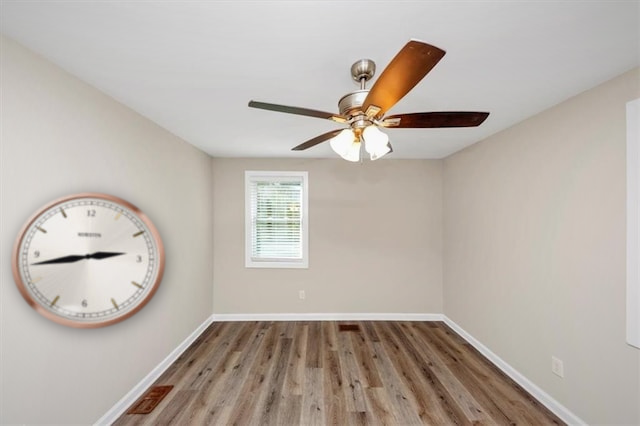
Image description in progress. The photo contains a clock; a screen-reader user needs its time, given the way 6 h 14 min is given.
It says 2 h 43 min
